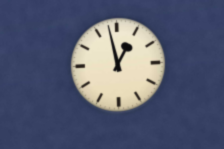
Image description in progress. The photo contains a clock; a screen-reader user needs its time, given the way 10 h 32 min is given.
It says 12 h 58 min
